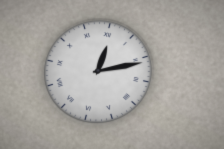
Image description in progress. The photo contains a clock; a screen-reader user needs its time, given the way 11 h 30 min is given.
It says 12 h 11 min
